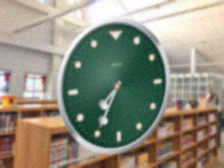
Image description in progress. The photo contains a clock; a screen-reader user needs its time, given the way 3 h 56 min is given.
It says 7 h 35 min
